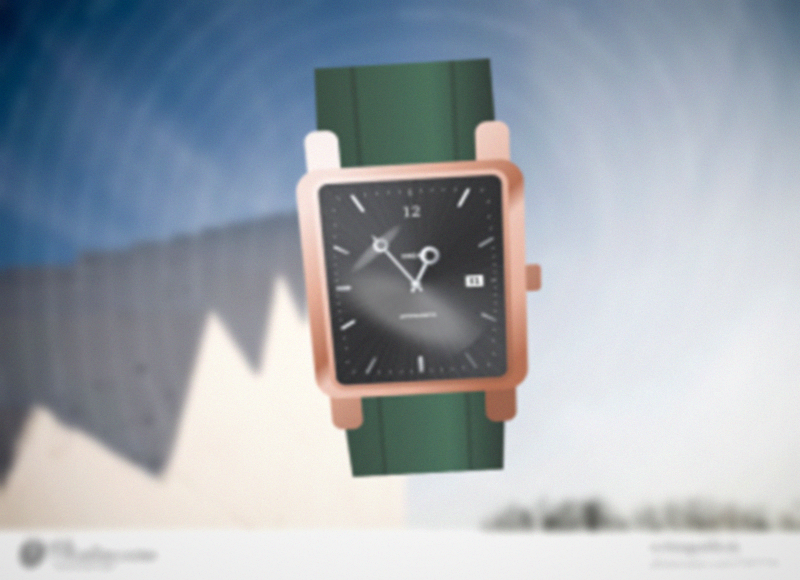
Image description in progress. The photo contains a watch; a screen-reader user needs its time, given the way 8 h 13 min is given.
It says 12 h 54 min
